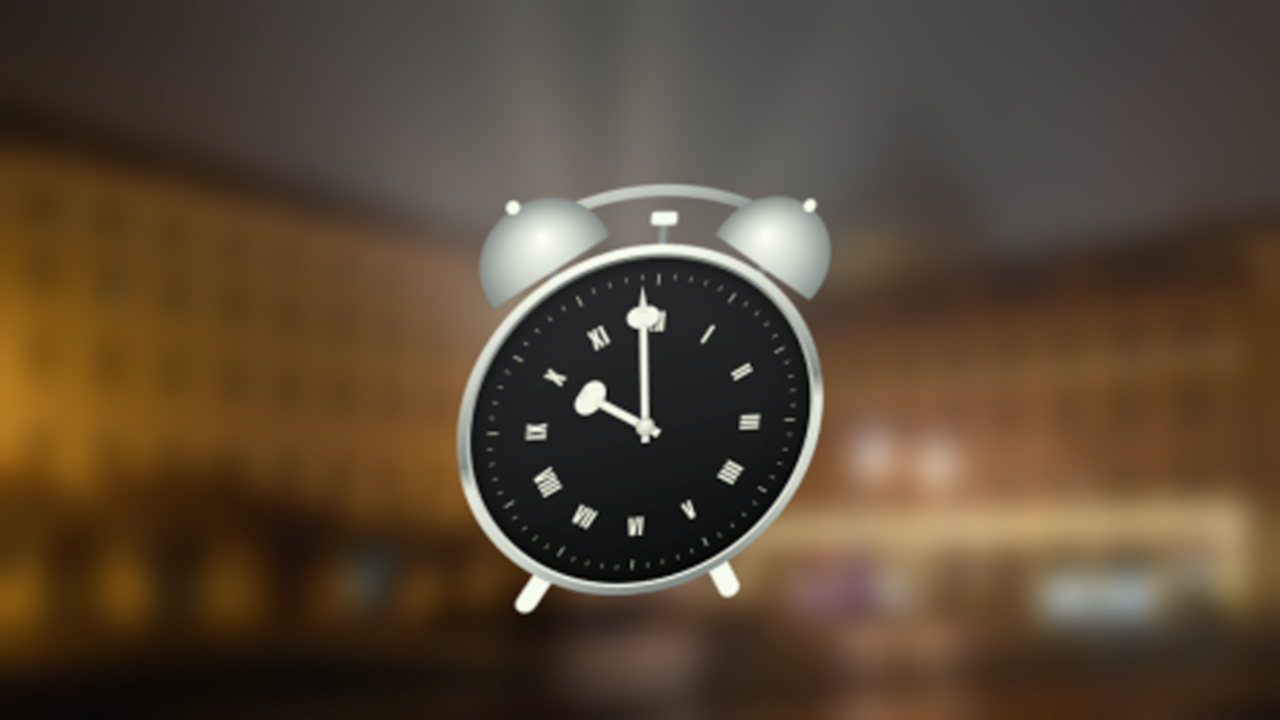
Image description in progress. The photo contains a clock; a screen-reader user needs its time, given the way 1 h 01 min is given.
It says 9 h 59 min
